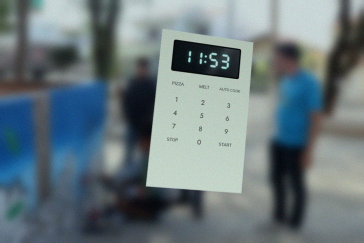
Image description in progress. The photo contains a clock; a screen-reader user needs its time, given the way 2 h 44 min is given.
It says 11 h 53 min
